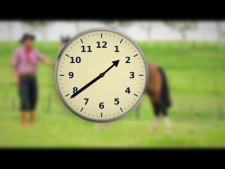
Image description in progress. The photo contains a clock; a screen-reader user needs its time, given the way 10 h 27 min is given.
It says 1 h 39 min
